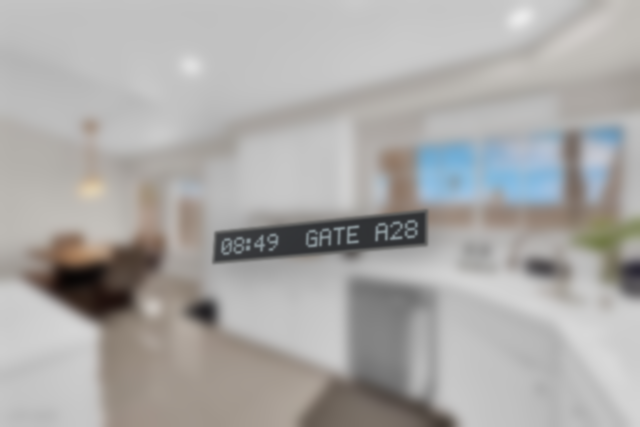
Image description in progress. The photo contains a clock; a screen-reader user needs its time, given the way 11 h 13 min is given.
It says 8 h 49 min
